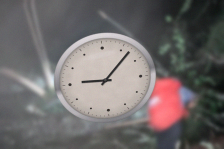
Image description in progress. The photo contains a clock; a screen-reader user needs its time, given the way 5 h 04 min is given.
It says 9 h 07 min
